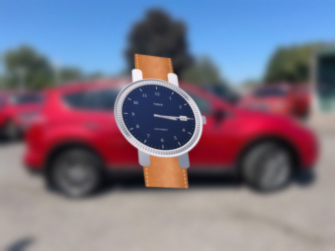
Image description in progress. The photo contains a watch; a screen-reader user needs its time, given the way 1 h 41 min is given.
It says 3 h 15 min
